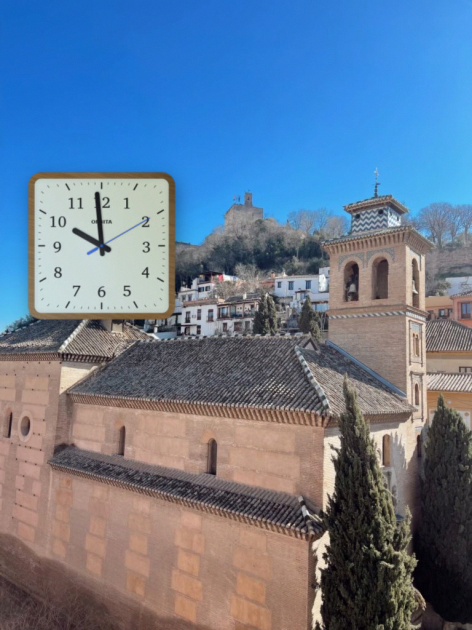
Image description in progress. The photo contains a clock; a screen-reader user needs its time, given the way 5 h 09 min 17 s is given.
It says 9 h 59 min 10 s
